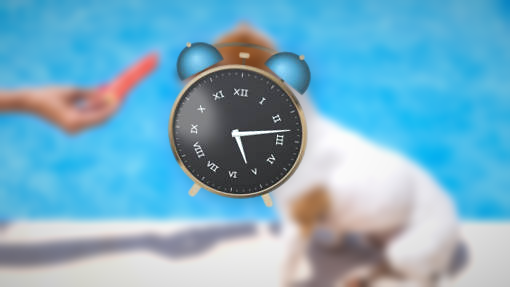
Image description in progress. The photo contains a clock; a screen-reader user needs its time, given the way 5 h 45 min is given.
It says 5 h 13 min
